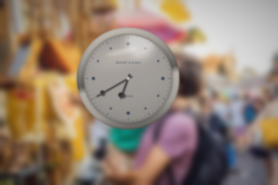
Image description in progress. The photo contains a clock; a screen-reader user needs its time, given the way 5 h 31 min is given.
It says 6 h 40 min
